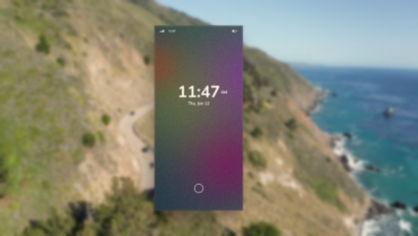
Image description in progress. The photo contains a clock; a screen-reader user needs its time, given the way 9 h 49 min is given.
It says 11 h 47 min
